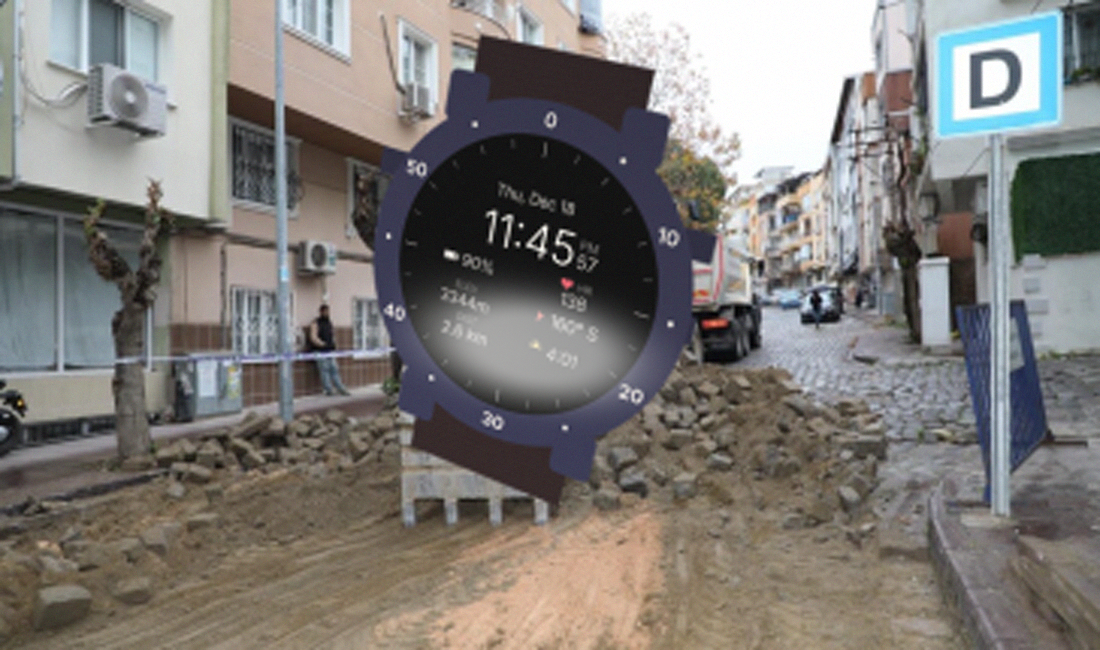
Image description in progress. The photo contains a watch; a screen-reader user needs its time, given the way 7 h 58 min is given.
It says 11 h 45 min
